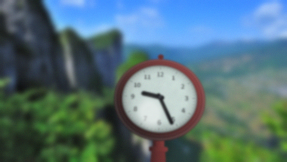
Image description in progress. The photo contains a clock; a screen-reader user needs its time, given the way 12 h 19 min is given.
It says 9 h 26 min
